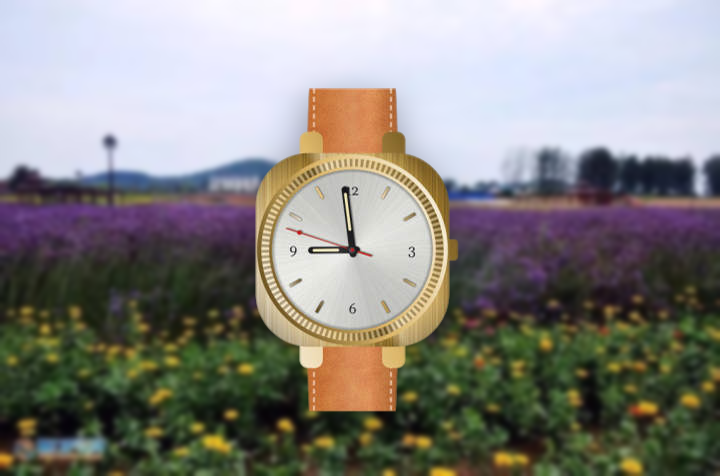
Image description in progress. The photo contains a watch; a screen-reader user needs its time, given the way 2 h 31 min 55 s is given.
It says 8 h 58 min 48 s
